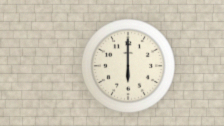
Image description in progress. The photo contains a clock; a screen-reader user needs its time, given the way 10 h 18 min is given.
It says 6 h 00 min
